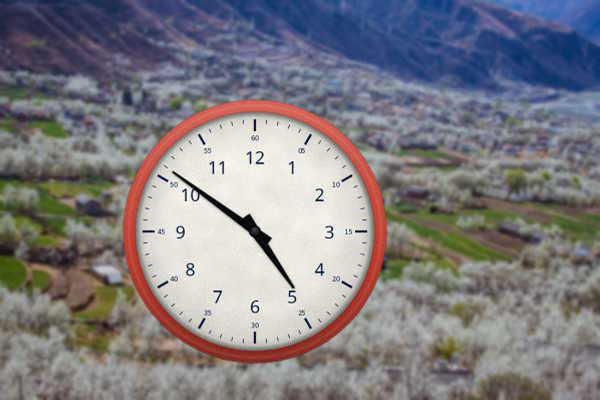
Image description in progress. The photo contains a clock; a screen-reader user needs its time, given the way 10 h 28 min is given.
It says 4 h 51 min
